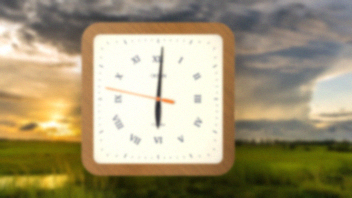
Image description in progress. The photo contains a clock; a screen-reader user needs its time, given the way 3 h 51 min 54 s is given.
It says 6 h 00 min 47 s
